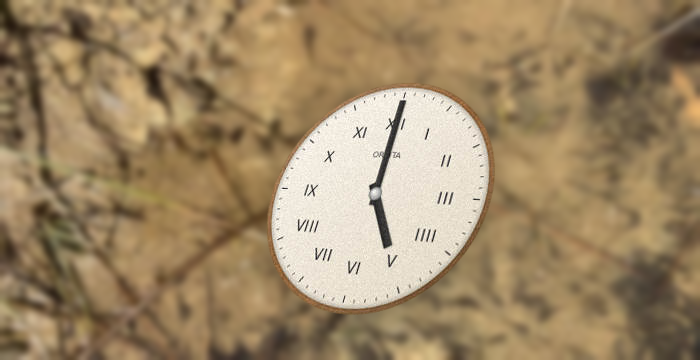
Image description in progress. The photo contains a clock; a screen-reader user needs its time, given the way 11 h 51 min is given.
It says 5 h 00 min
